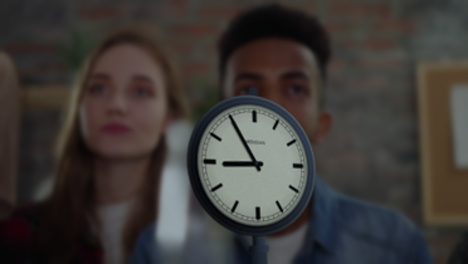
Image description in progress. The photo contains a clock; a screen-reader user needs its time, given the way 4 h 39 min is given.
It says 8 h 55 min
